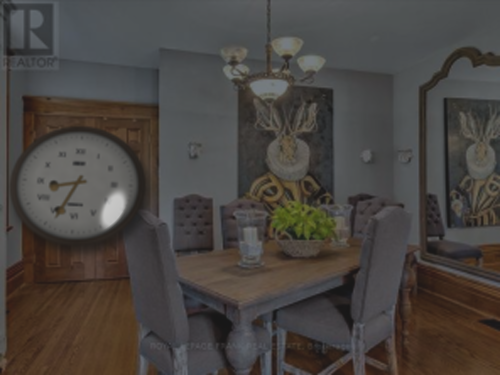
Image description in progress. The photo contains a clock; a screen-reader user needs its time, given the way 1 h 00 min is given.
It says 8 h 34 min
